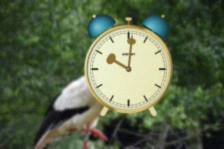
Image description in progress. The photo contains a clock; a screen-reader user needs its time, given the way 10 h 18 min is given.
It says 10 h 01 min
